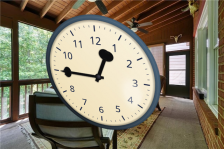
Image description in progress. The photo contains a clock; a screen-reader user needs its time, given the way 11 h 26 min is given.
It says 12 h 45 min
